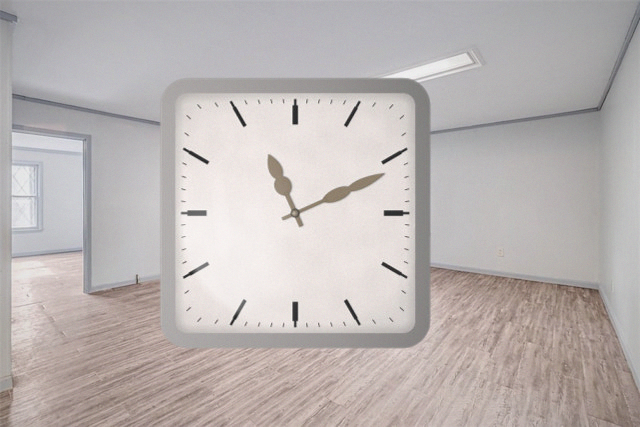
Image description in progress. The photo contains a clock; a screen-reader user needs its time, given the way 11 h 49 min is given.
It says 11 h 11 min
